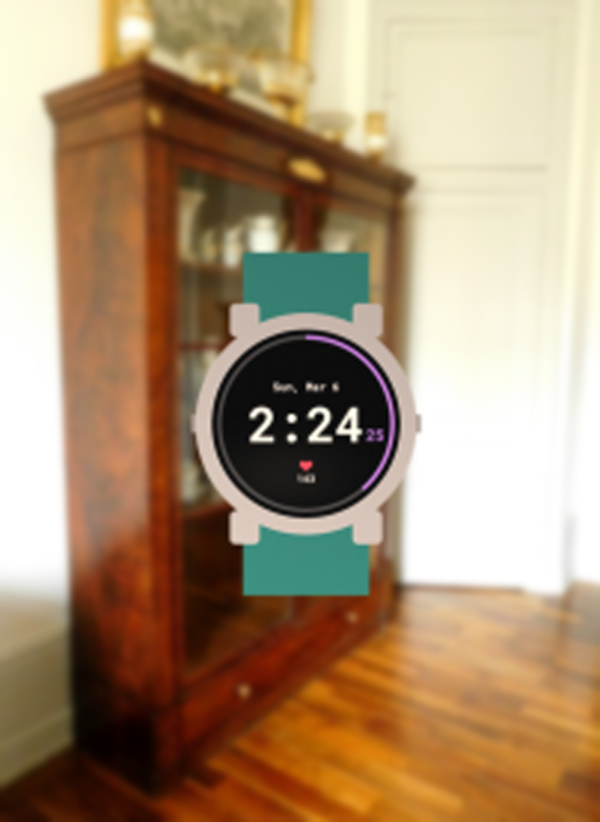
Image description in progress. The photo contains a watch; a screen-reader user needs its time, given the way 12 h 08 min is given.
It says 2 h 24 min
